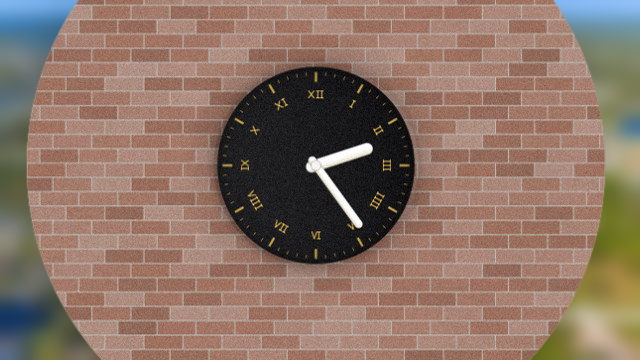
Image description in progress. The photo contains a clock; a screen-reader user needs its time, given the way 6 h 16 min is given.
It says 2 h 24 min
